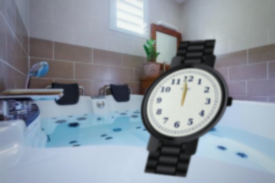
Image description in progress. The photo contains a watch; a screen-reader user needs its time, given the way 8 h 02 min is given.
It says 11 h 59 min
